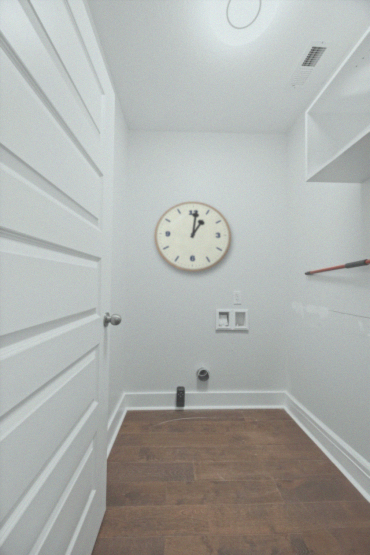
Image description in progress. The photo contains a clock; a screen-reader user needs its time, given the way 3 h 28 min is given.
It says 1 h 01 min
